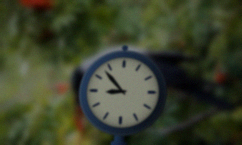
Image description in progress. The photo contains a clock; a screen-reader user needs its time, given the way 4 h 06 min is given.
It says 8 h 53 min
